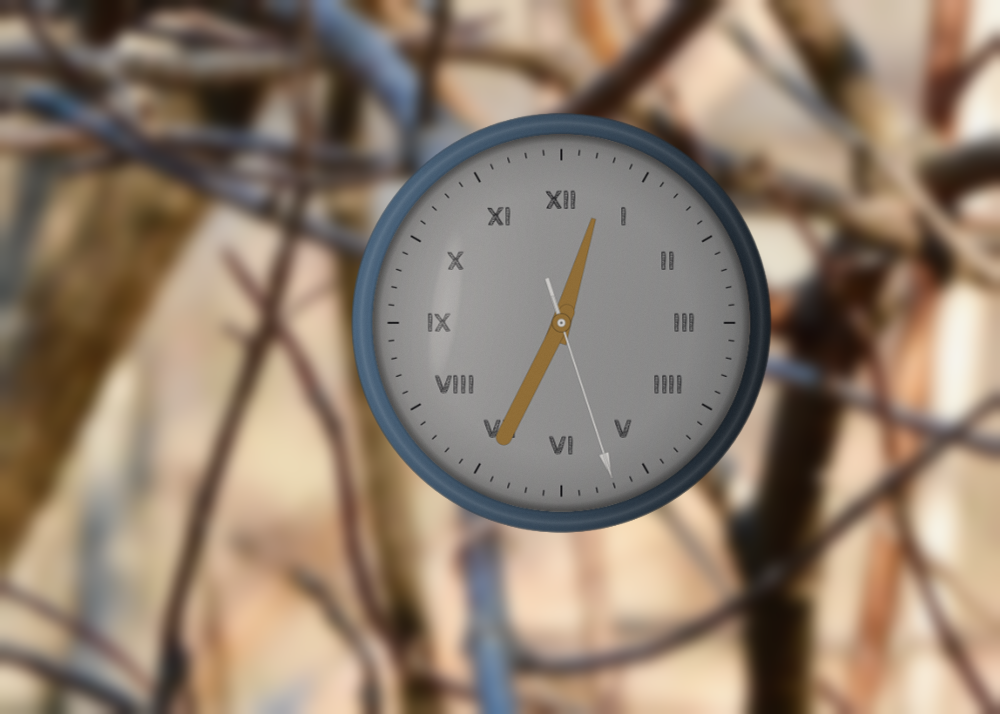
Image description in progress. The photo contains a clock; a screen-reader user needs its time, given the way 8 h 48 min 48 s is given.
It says 12 h 34 min 27 s
